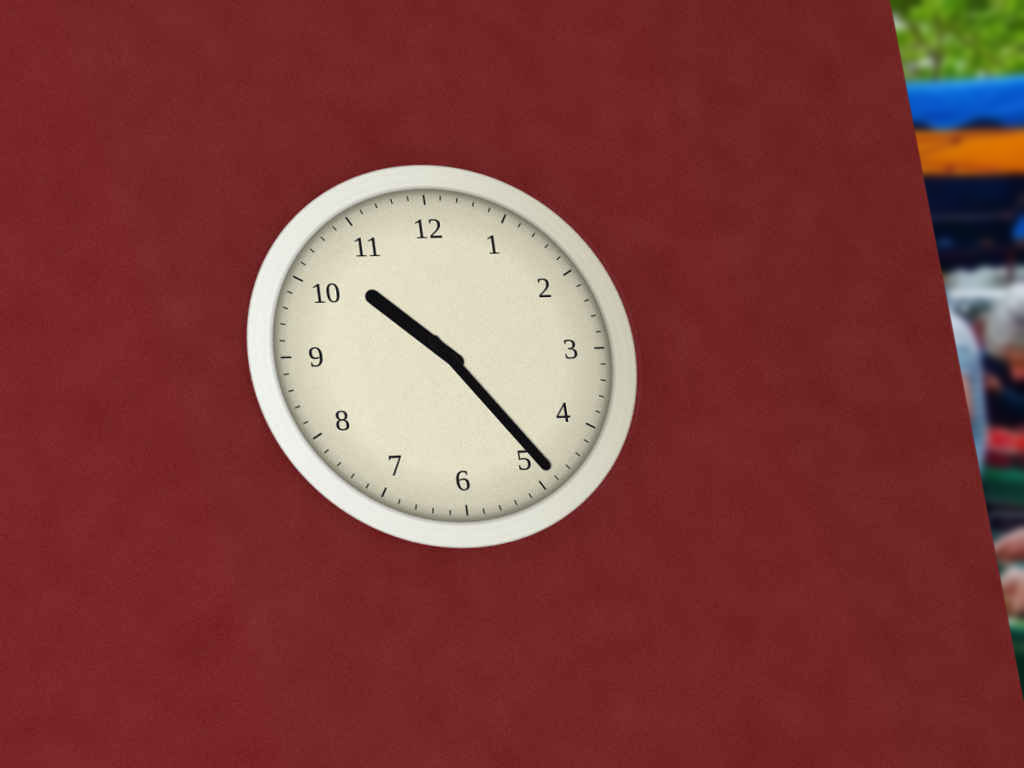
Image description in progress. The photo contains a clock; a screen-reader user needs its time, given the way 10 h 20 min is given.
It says 10 h 24 min
